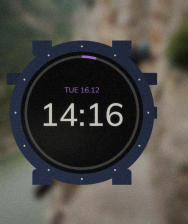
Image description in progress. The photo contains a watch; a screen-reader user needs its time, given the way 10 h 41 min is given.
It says 14 h 16 min
